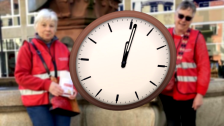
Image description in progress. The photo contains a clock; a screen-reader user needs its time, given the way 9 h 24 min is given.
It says 12 h 01 min
